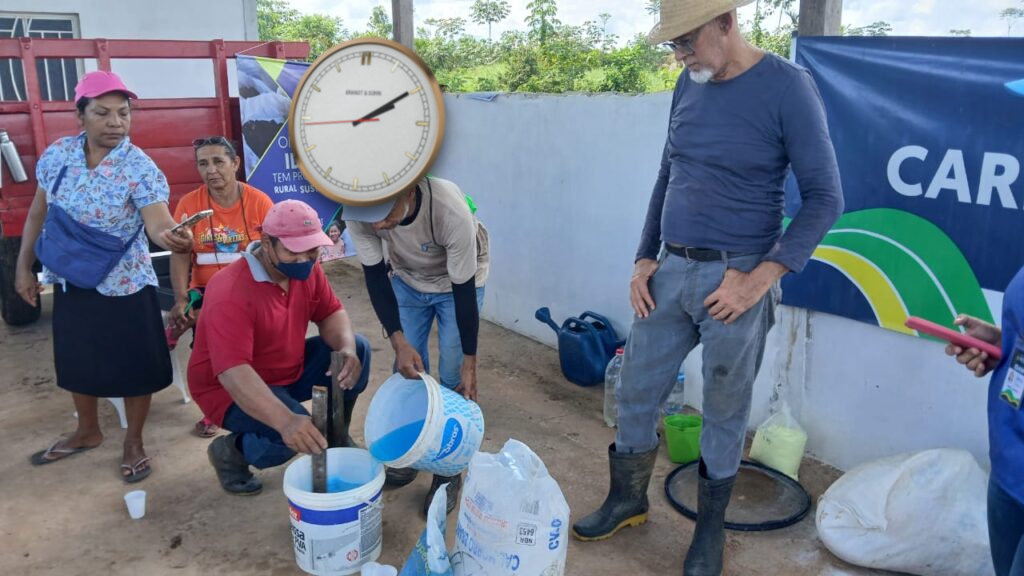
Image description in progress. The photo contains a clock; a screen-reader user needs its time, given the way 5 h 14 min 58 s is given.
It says 2 h 09 min 44 s
